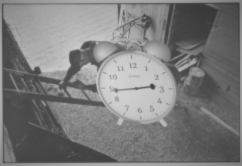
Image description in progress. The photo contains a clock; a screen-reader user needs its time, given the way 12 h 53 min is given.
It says 2 h 44 min
